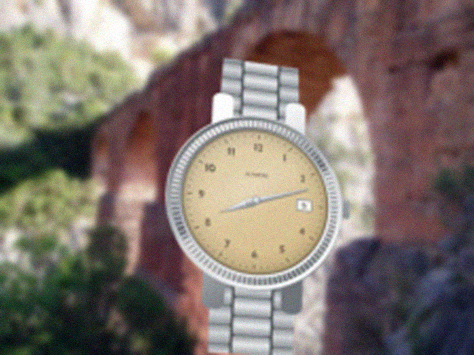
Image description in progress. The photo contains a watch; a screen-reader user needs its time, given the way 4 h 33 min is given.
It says 8 h 12 min
